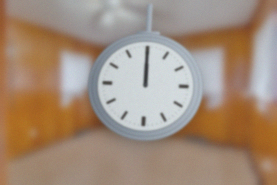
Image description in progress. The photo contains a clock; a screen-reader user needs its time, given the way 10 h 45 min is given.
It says 12 h 00 min
